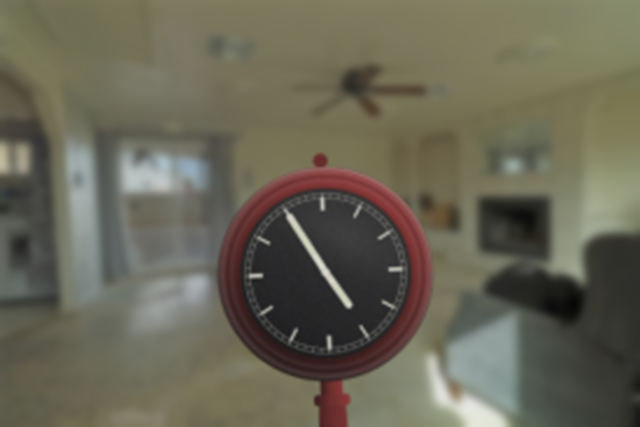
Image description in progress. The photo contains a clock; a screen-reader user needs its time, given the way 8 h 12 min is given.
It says 4 h 55 min
